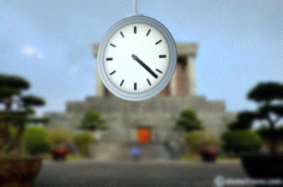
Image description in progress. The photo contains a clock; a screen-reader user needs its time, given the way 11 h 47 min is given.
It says 4 h 22 min
